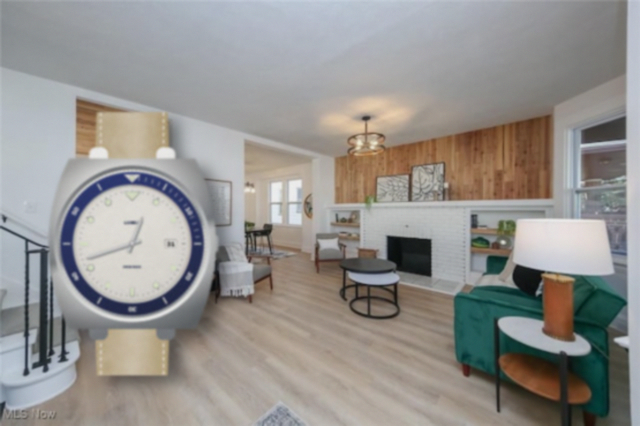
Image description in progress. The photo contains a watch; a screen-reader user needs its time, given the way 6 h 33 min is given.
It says 12 h 42 min
